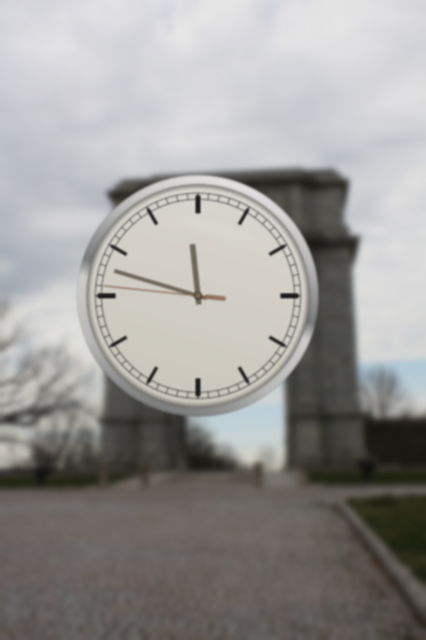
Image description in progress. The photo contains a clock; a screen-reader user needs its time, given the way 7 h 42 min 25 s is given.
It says 11 h 47 min 46 s
